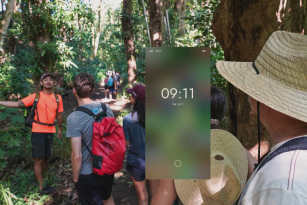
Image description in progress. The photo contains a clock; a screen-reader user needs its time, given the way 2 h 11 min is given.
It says 9 h 11 min
